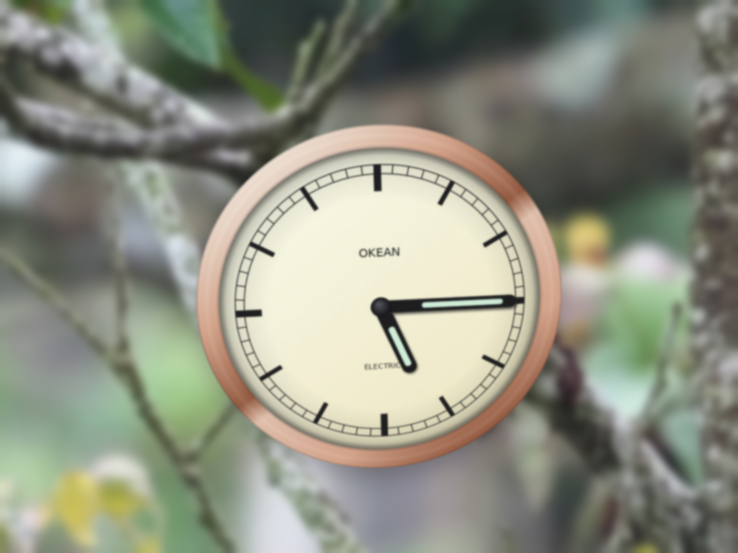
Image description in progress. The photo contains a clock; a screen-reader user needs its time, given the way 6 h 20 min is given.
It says 5 h 15 min
